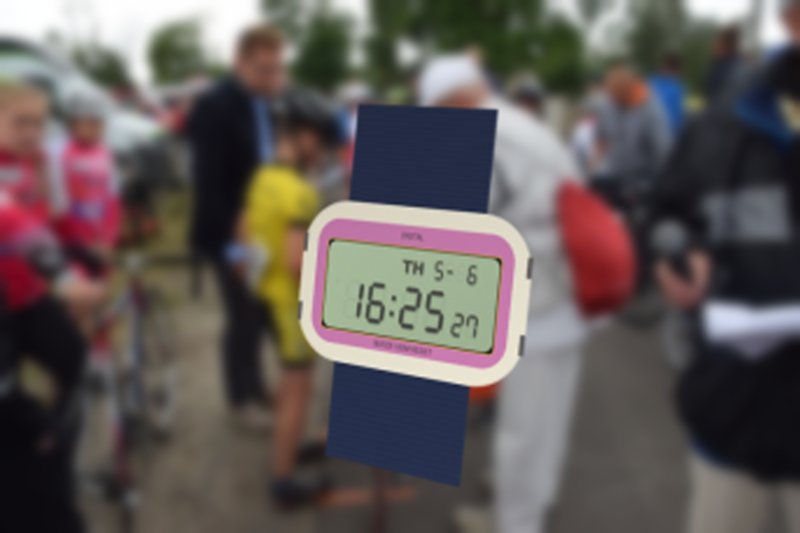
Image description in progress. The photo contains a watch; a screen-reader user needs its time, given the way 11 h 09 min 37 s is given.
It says 16 h 25 min 27 s
